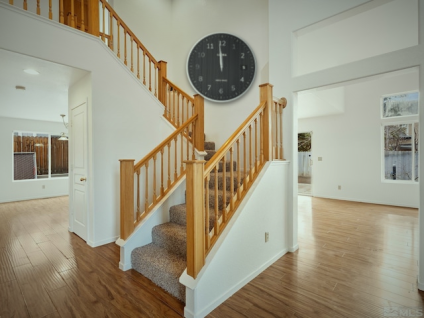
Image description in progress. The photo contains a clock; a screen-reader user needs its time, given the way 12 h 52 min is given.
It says 11 h 59 min
